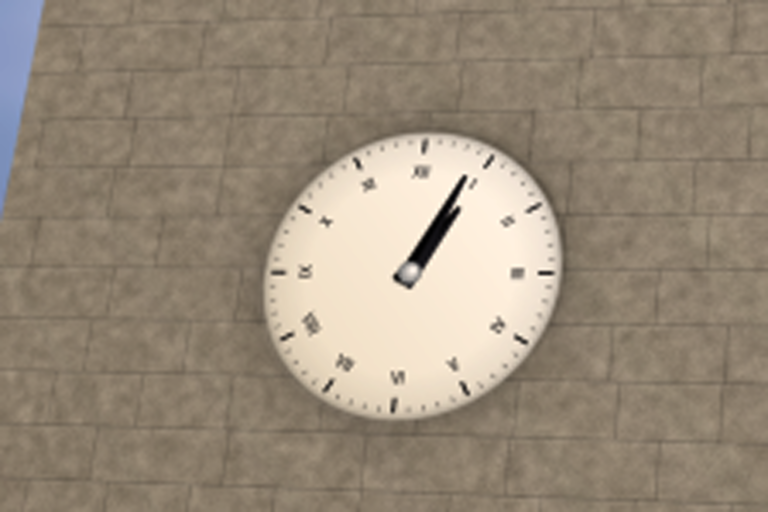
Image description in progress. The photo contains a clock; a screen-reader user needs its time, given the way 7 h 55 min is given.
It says 1 h 04 min
